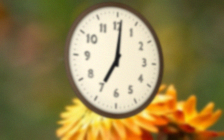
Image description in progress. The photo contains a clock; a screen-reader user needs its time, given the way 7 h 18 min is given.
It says 7 h 01 min
